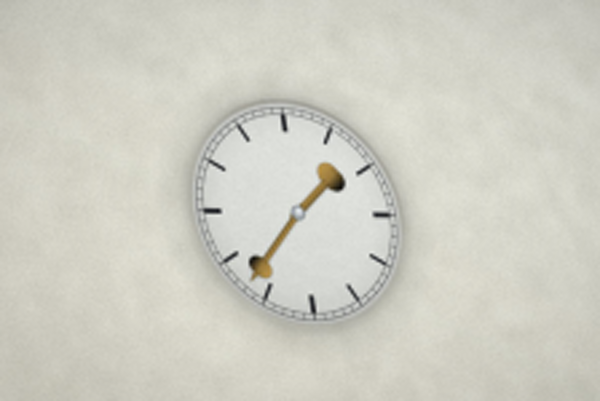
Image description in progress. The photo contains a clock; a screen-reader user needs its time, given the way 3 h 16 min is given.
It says 1 h 37 min
